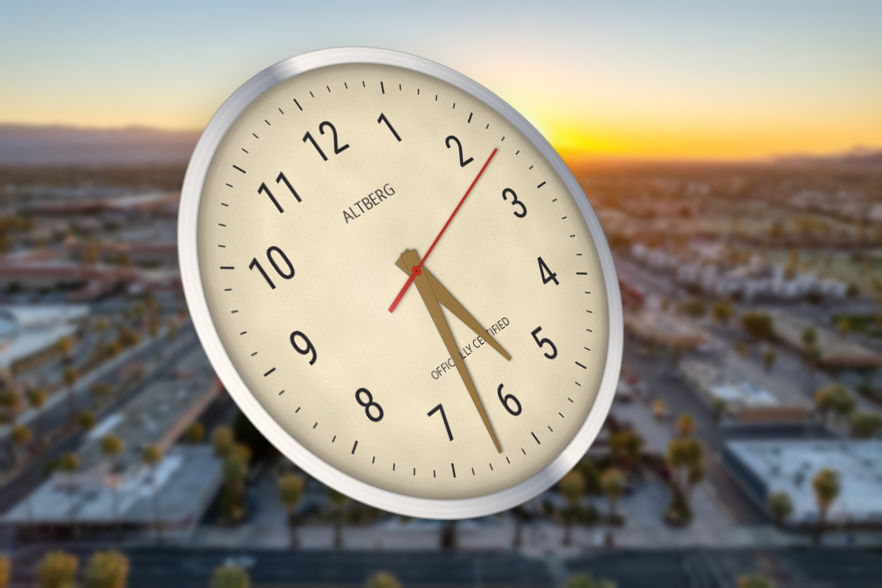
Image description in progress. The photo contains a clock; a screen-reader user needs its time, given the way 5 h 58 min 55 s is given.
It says 5 h 32 min 12 s
